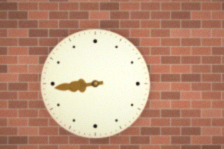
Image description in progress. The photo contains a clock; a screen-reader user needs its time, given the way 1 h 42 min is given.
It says 8 h 44 min
